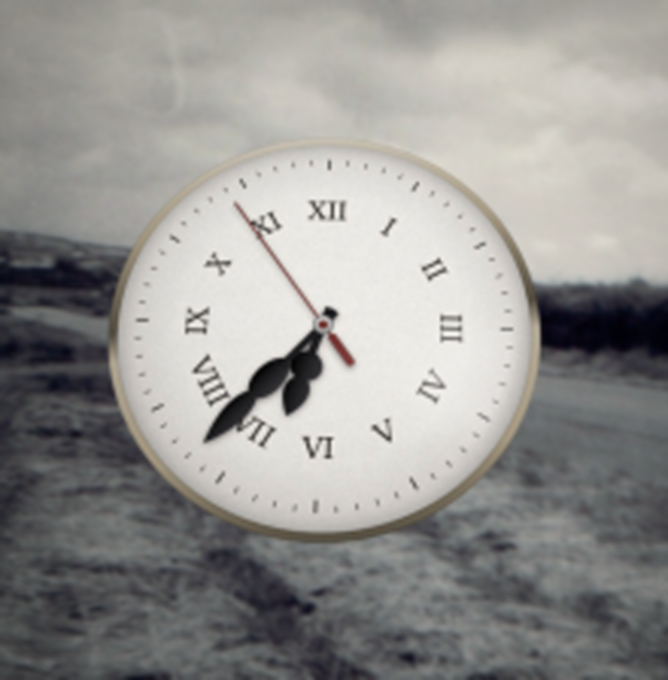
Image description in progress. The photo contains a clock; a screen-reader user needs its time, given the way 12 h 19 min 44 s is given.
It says 6 h 36 min 54 s
